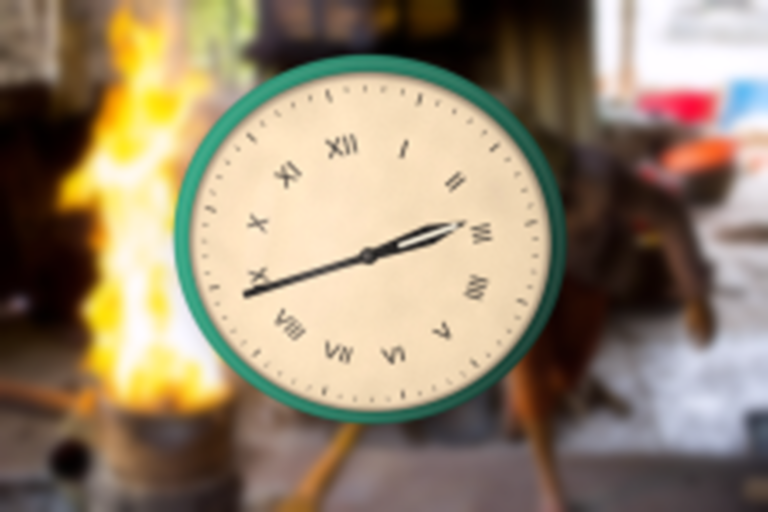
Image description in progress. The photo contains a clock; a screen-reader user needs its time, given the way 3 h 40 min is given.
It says 2 h 44 min
